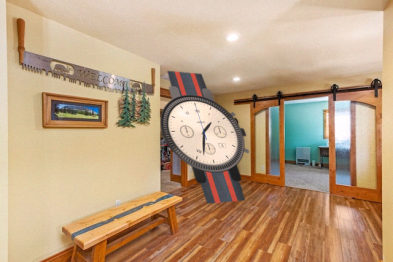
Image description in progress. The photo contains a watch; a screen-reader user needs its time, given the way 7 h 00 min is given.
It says 1 h 33 min
